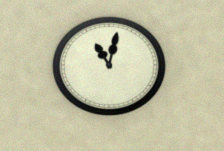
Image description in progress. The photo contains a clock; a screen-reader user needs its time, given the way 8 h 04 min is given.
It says 11 h 02 min
